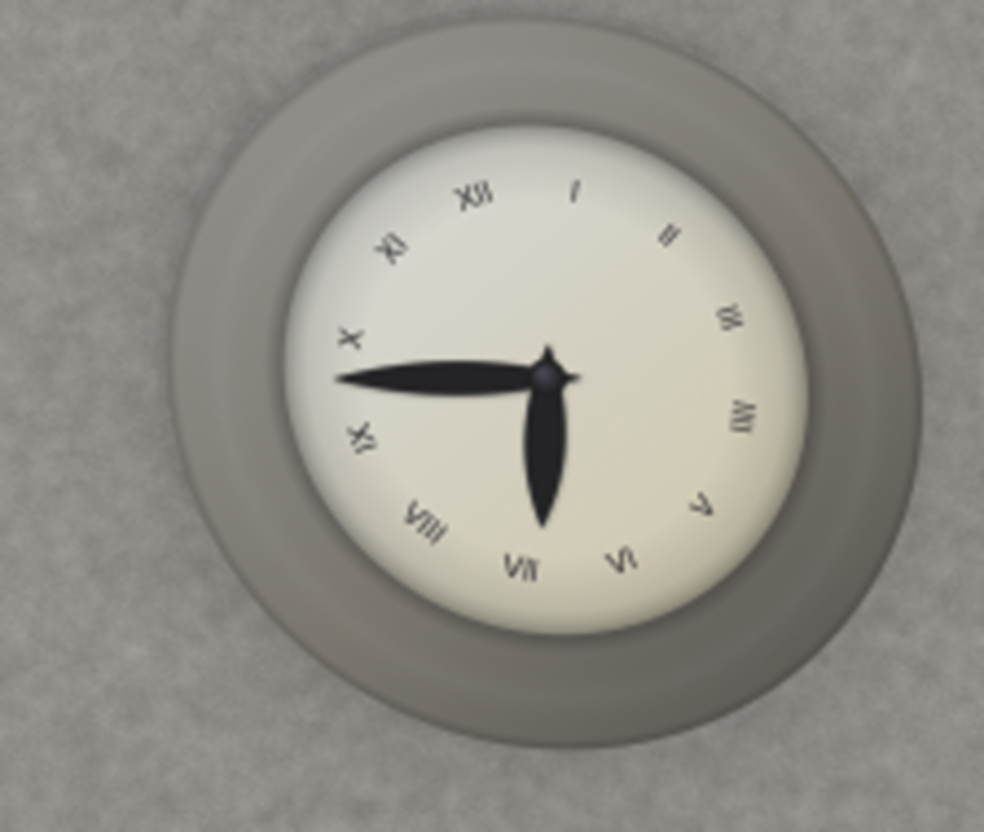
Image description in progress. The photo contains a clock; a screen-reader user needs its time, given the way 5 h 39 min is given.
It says 6 h 48 min
